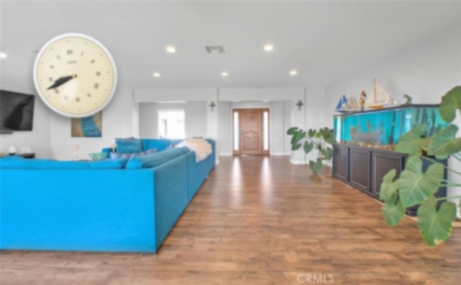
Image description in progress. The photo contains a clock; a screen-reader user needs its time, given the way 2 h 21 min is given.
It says 8 h 42 min
